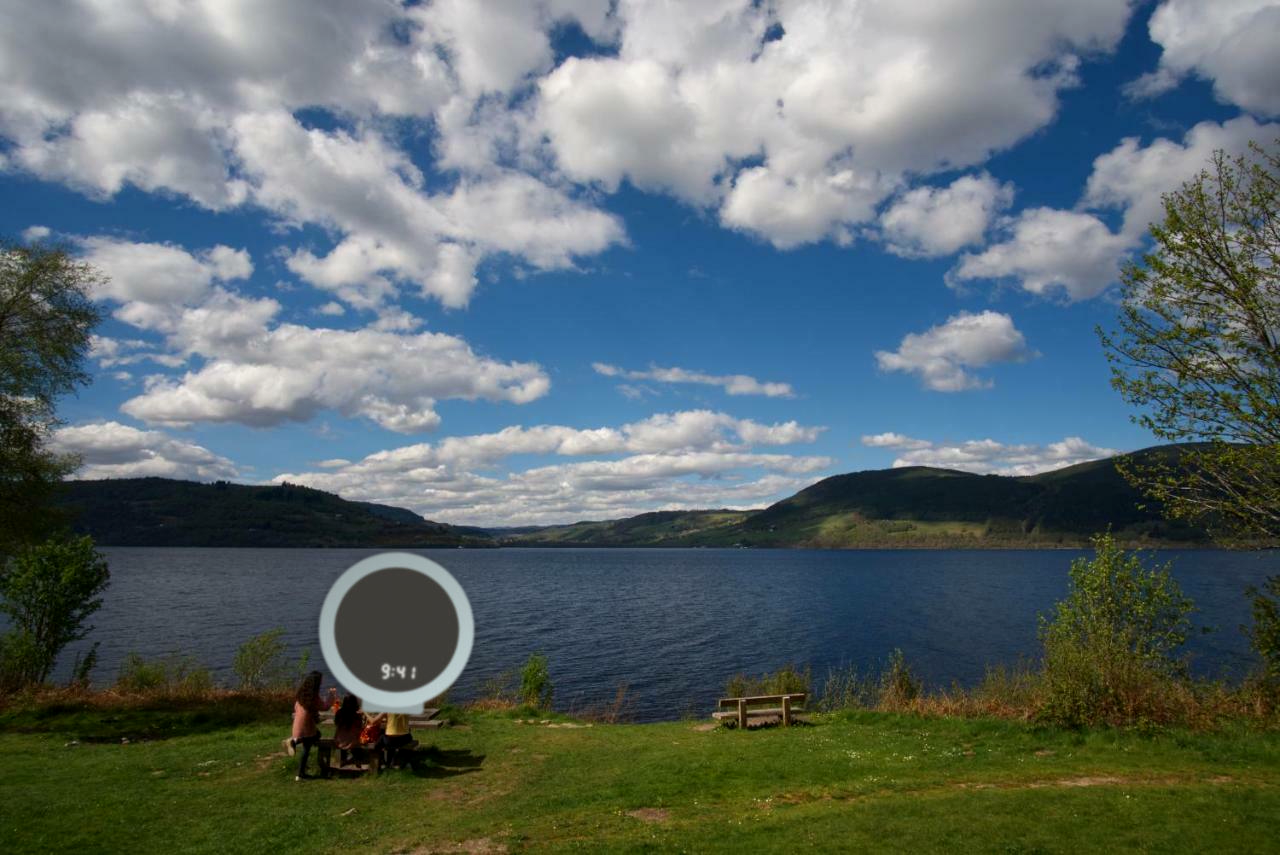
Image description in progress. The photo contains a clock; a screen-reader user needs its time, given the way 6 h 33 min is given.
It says 9 h 41 min
